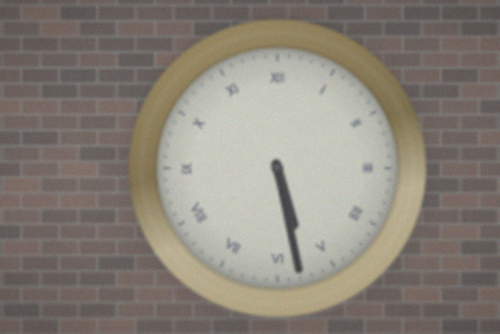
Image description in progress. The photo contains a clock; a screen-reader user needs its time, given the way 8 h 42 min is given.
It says 5 h 28 min
